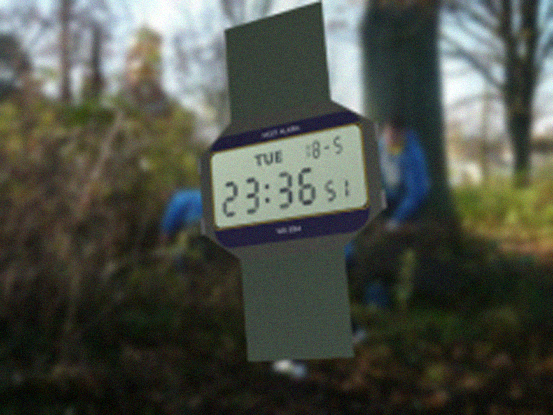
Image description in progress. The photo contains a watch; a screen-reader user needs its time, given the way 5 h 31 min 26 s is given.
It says 23 h 36 min 51 s
